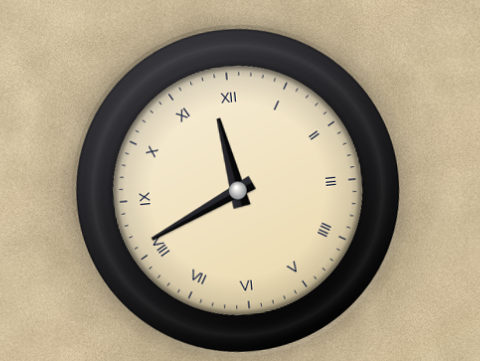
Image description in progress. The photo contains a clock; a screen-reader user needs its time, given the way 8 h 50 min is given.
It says 11 h 41 min
